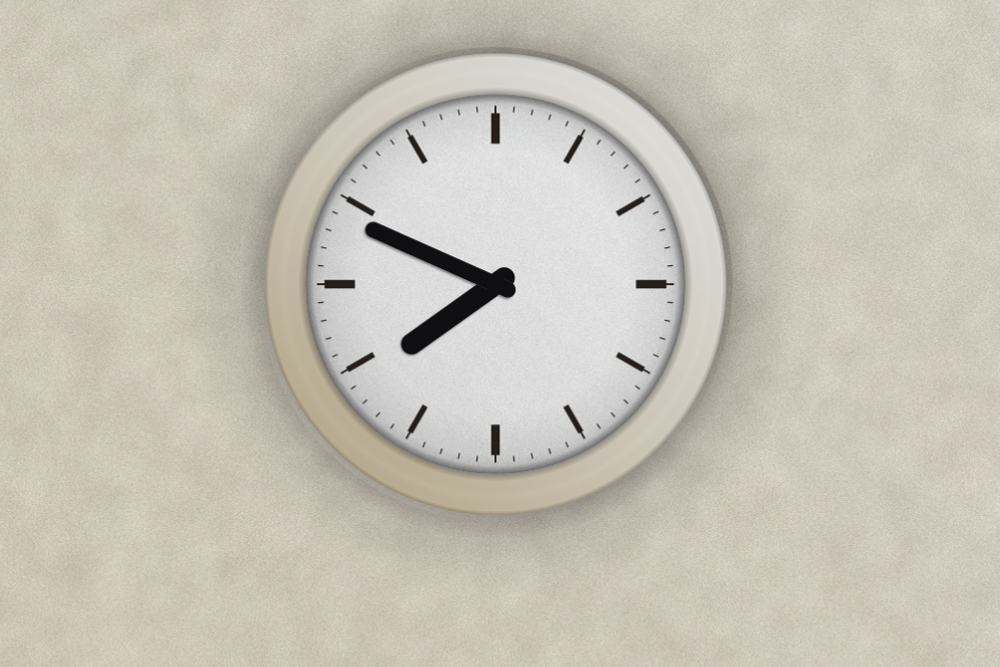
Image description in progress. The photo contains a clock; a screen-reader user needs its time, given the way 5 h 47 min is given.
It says 7 h 49 min
